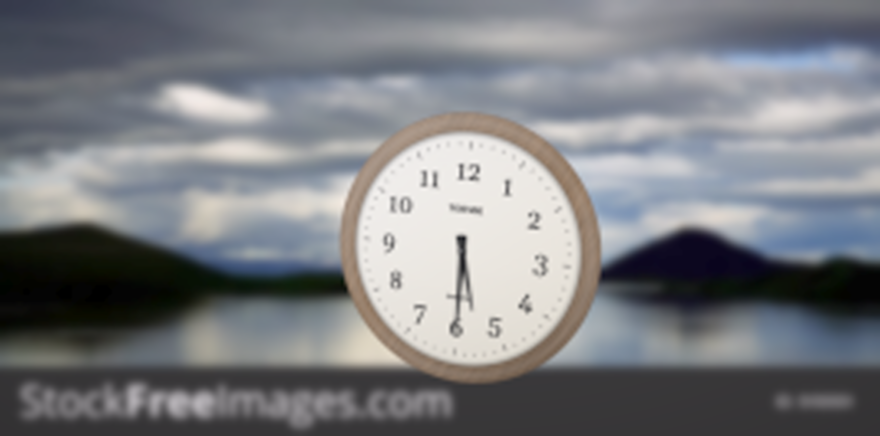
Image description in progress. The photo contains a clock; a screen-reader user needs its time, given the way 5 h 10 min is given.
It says 5 h 30 min
